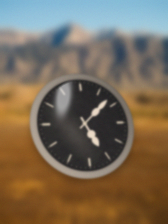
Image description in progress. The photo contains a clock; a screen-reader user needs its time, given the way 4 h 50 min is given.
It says 5 h 08 min
